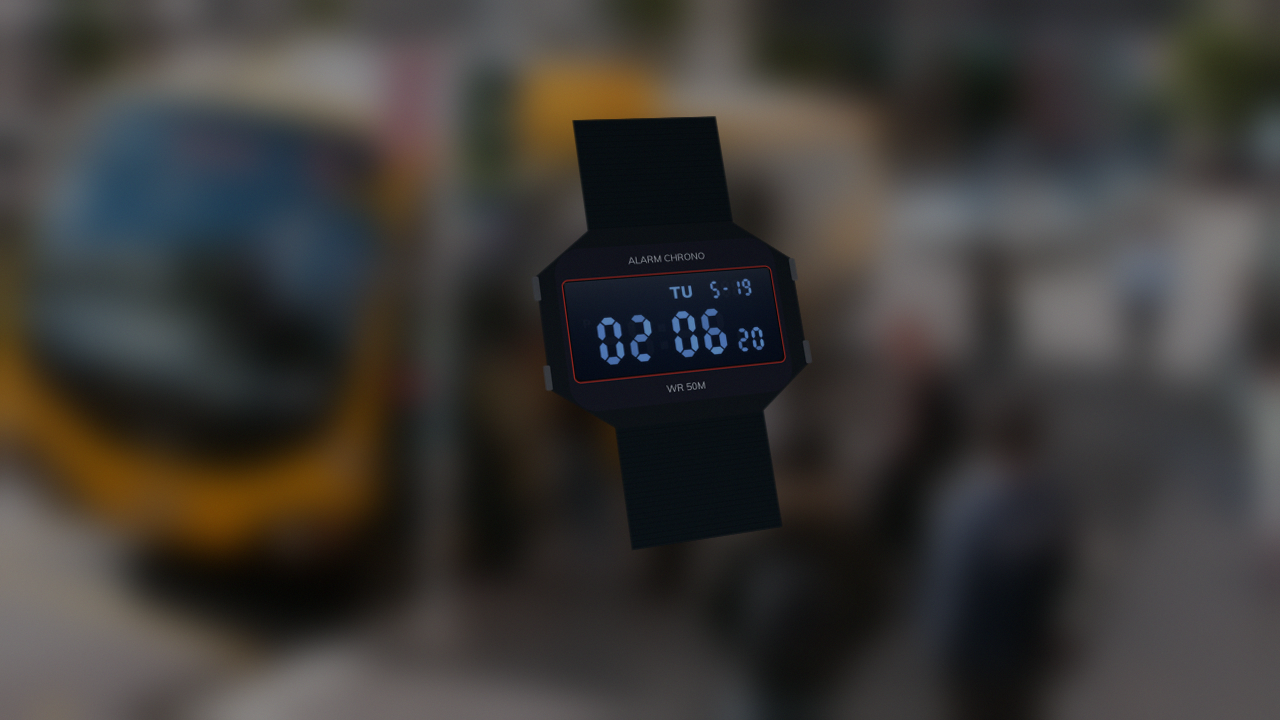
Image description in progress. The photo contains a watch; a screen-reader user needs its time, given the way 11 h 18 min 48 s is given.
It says 2 h 06 min 20 s
